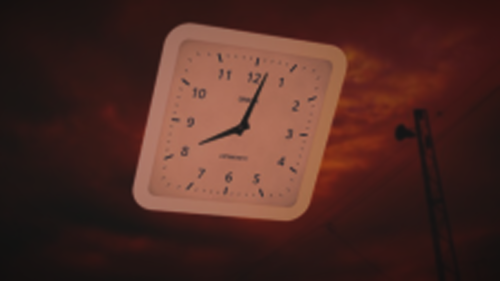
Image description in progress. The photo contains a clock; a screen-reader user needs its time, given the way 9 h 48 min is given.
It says 8 h 02 min
